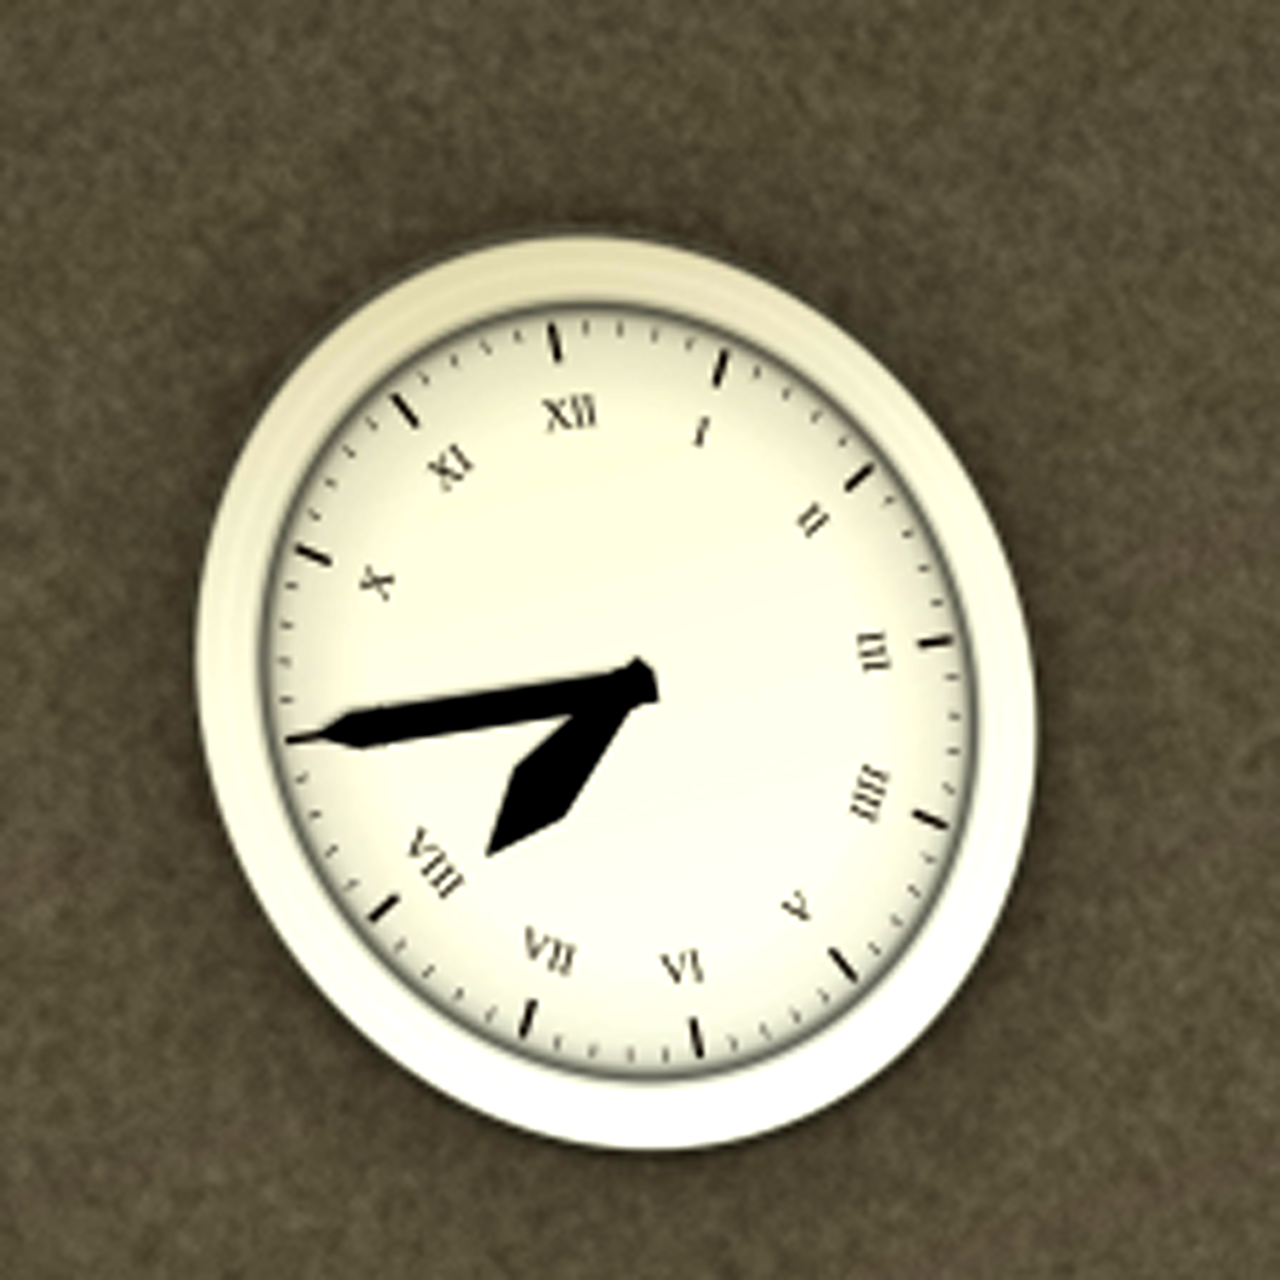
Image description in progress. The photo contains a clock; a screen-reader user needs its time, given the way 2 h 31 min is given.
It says 7 h 45 min
